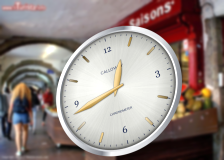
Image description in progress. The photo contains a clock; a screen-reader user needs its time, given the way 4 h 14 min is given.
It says 12 h 43 min
